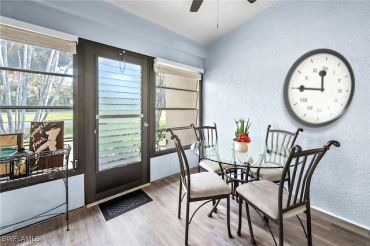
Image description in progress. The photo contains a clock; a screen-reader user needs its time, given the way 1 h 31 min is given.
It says 11 h 45 min
